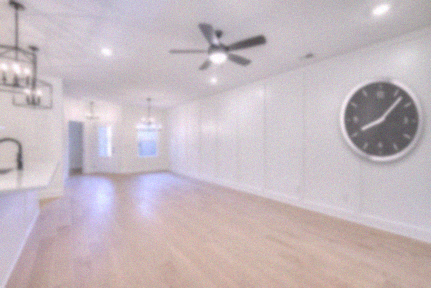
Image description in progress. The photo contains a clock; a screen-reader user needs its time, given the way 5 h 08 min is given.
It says 8 h 07 min
